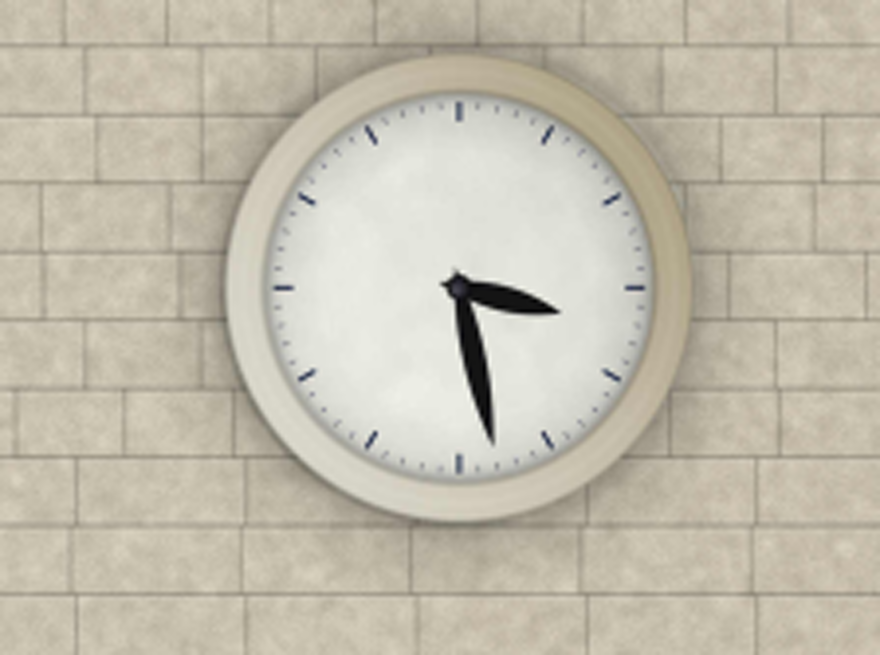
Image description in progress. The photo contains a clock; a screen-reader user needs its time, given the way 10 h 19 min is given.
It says 3 h 28 min
